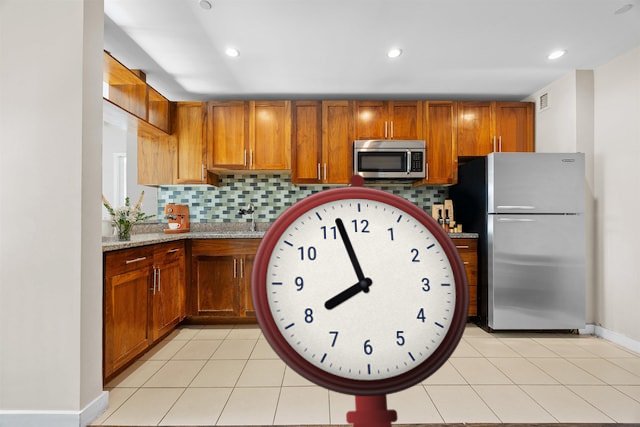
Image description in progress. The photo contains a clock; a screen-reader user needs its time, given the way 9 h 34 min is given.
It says 7 h 57 min
